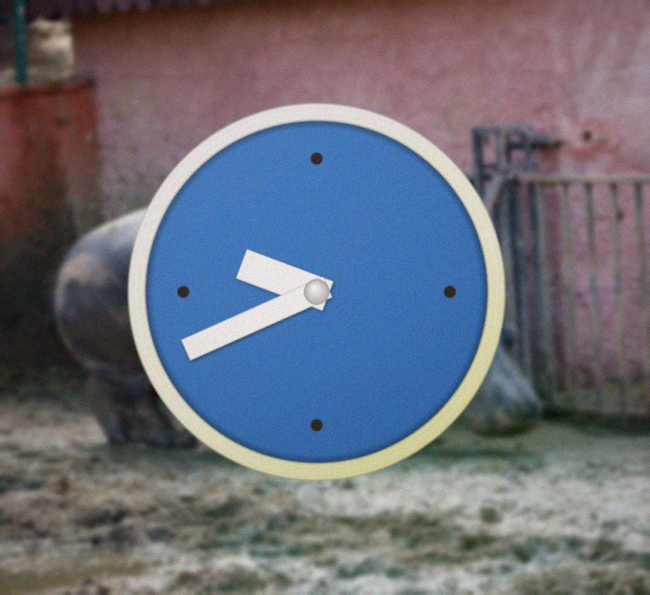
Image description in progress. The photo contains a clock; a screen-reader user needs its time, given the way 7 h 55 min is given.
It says 9 h 41 min
